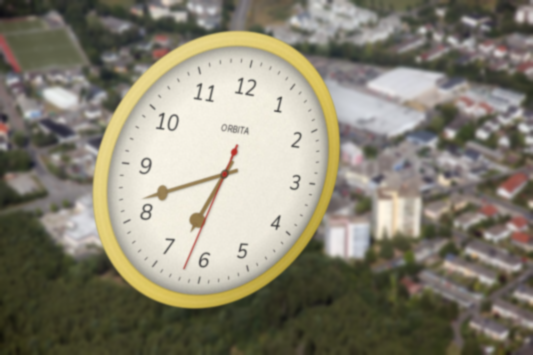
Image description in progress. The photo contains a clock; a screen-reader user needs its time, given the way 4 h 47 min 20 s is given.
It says 6 h 41 min 32 s
